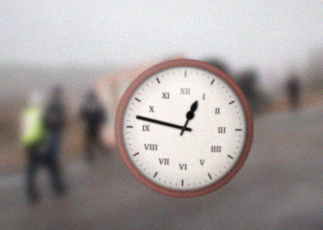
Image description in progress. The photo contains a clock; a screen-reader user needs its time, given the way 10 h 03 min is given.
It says 12 h 47 min
